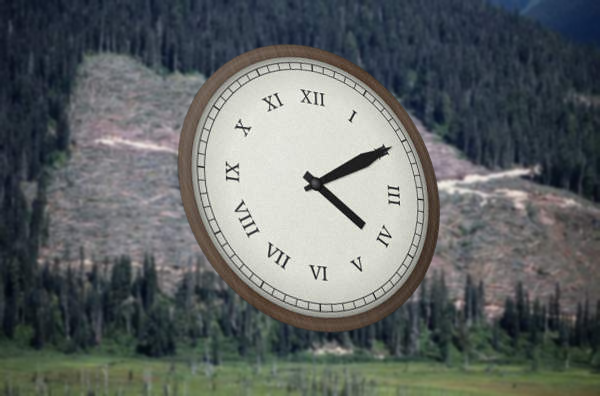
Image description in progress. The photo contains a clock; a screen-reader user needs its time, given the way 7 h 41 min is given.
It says 4 h 10 min
